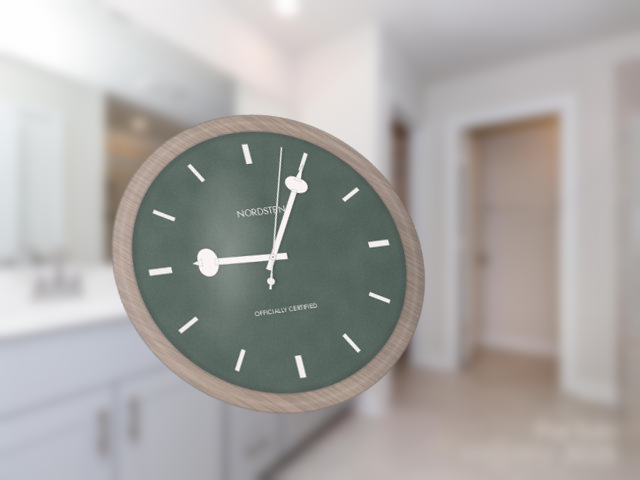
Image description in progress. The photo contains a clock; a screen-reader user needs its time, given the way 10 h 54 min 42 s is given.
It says 9 h 05 min 03 s
